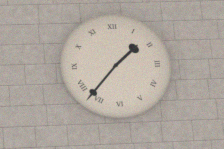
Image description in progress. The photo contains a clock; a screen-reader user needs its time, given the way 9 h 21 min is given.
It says 1 h 37 min
